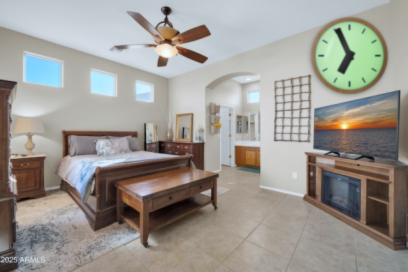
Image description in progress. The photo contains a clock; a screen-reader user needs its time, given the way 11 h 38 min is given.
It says 6 h 56 min
